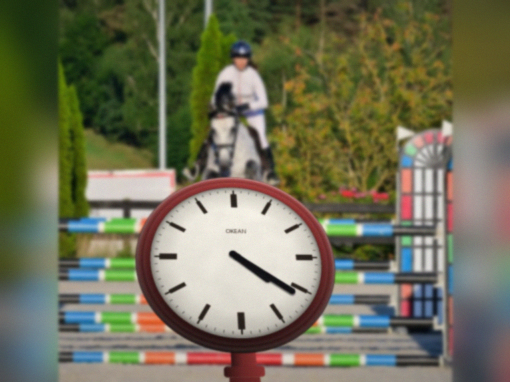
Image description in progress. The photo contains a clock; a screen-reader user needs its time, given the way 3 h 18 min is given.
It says 4 h 21 min
